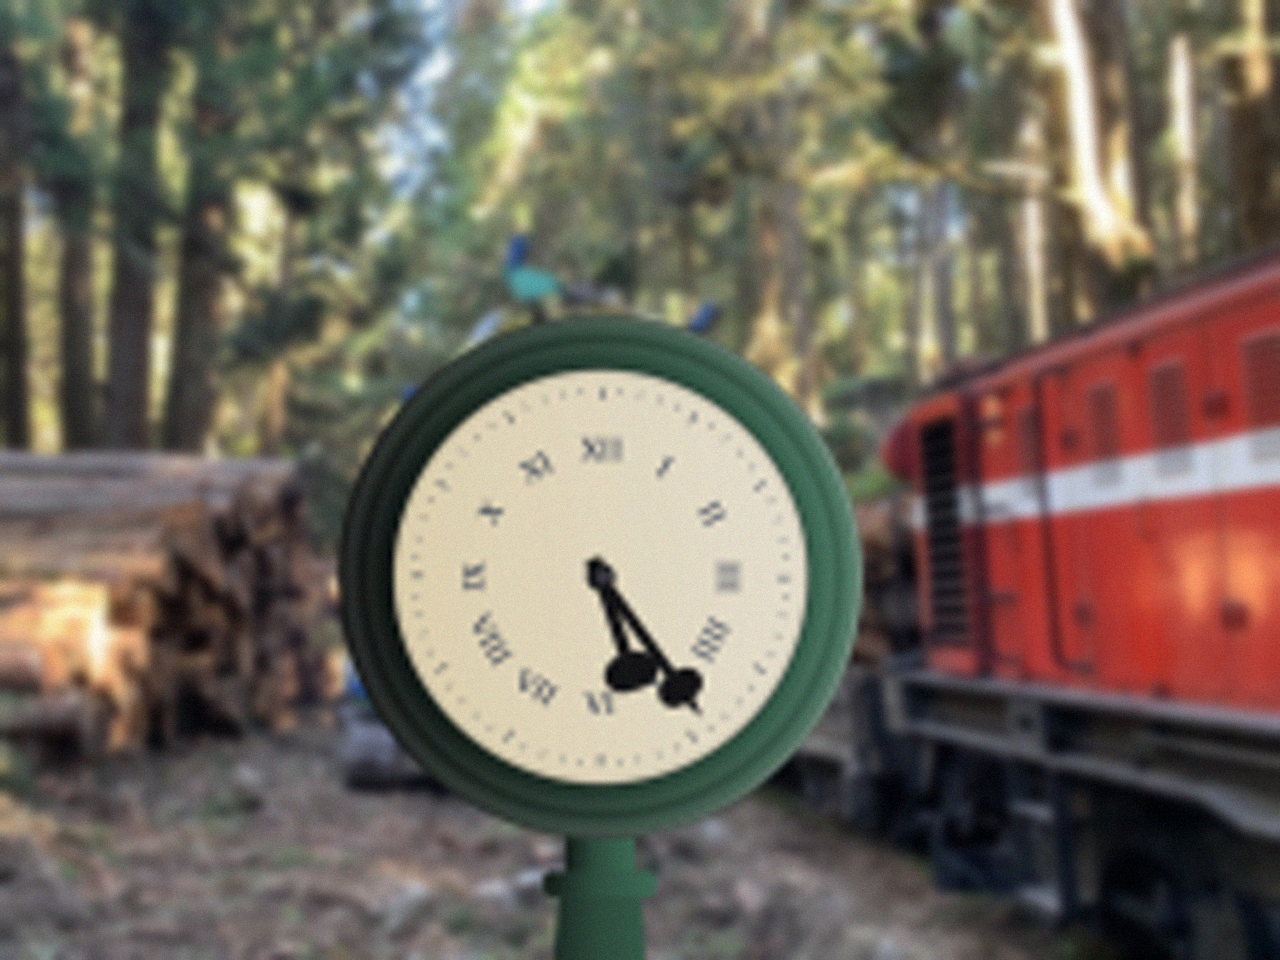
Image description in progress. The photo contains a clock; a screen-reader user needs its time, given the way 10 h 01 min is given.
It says 5 h 24 min
